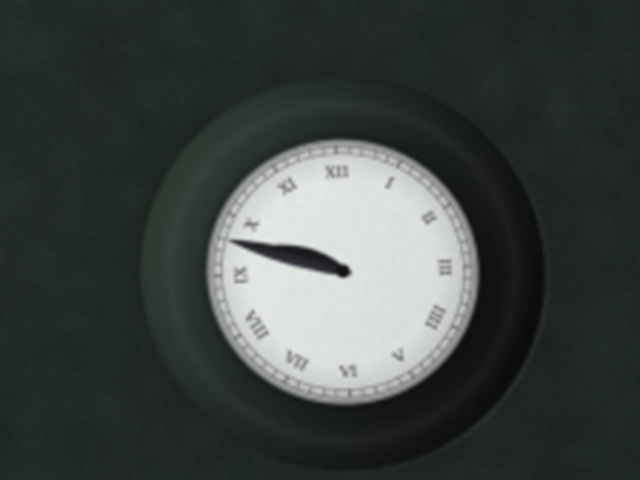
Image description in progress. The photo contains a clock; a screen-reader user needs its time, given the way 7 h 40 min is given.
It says 9 h 48 min
